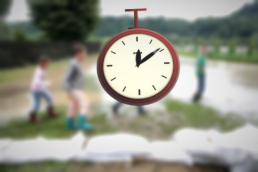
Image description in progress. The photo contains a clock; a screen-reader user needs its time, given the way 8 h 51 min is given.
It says 12 h 09 min
